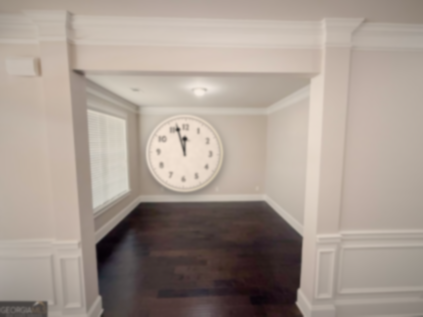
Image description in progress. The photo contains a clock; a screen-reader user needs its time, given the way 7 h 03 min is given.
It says 11 h 57 min
